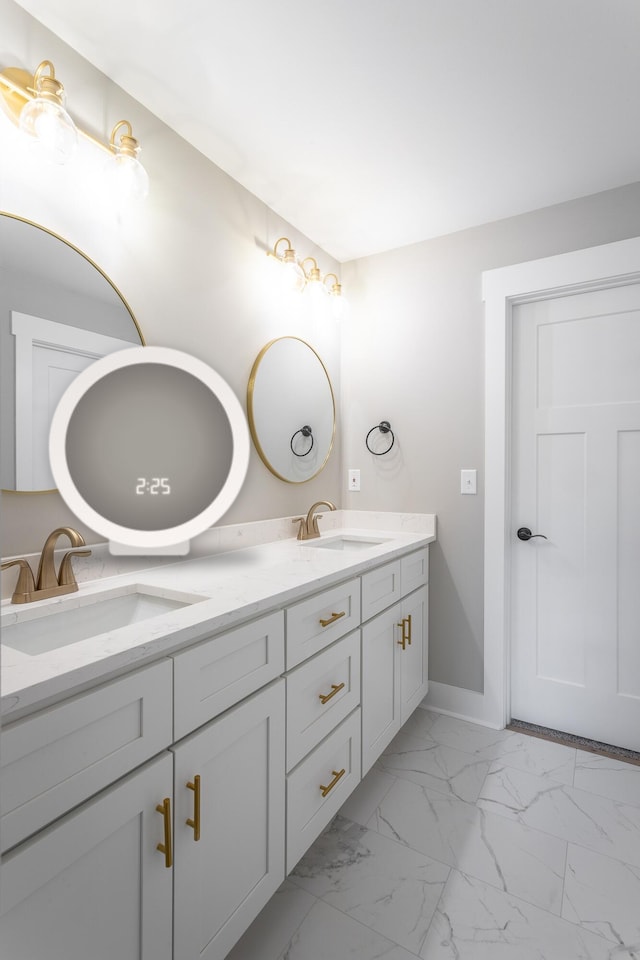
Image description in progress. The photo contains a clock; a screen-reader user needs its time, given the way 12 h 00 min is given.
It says 2 h 25 min
